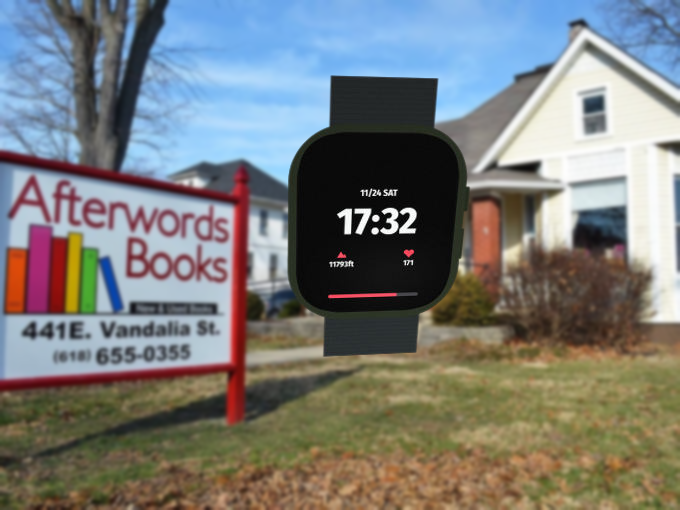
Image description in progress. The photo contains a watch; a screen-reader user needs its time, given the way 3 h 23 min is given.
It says 17 h 32 min
